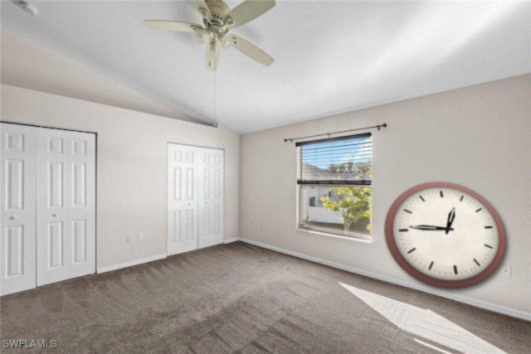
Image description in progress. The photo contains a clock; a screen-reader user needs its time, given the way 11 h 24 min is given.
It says 12 h 46 min
